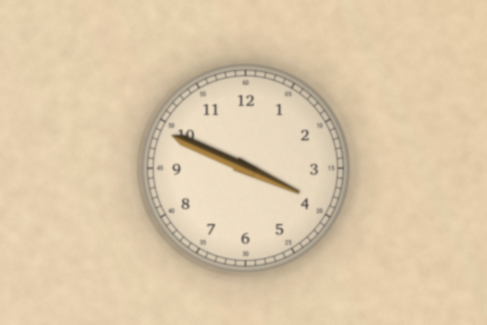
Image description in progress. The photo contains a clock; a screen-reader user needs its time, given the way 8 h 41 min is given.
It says 3 h 49 min
